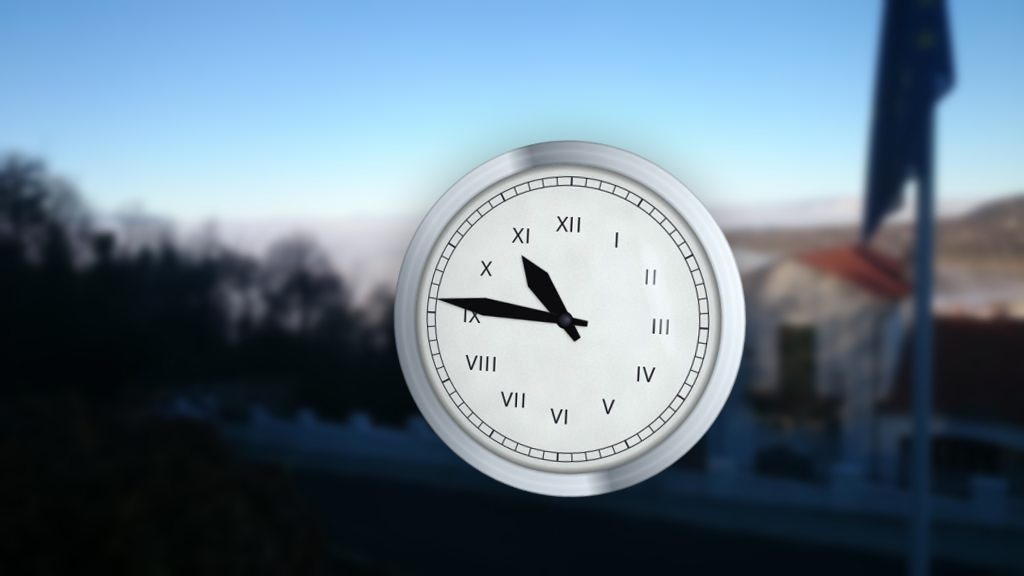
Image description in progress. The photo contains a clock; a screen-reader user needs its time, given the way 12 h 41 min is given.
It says 10 h 46 min
